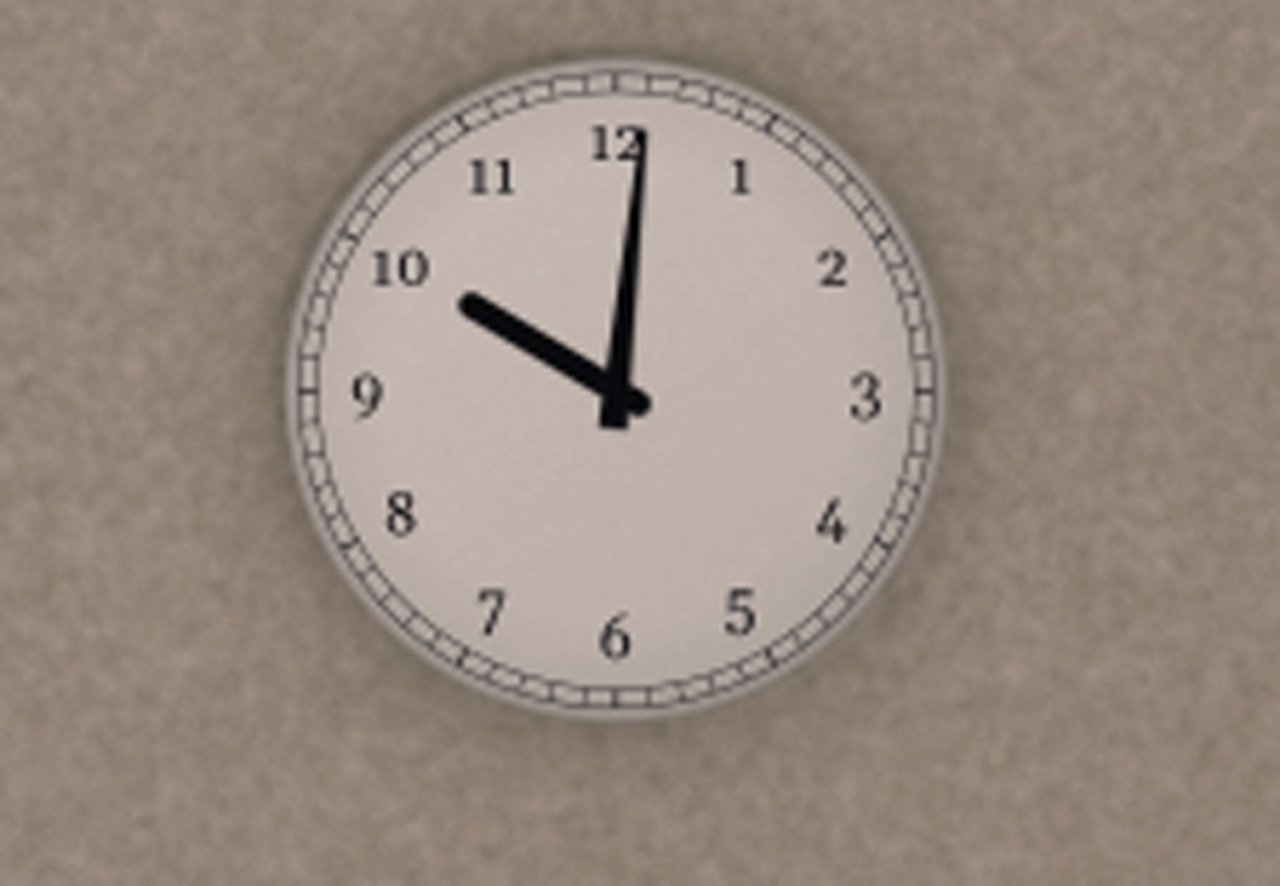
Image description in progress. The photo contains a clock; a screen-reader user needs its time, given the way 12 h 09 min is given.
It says 10 h 01 min
